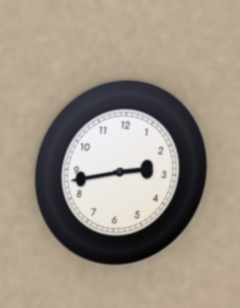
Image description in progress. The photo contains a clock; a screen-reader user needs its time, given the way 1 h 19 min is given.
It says 2 h 43 min
